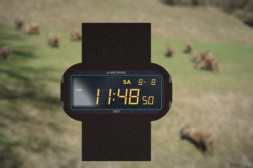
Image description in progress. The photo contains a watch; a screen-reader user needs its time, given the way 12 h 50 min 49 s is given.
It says 11 h 48 min 50 s
